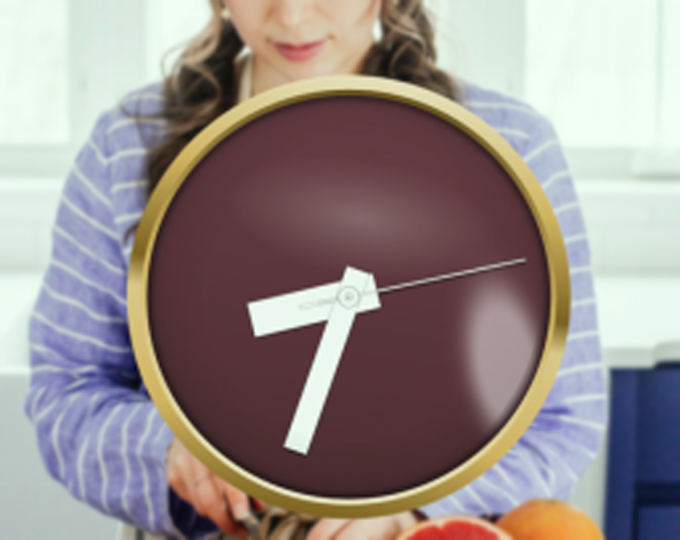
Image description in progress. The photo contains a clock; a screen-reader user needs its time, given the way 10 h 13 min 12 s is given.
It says 8 h 33 min 13 s
